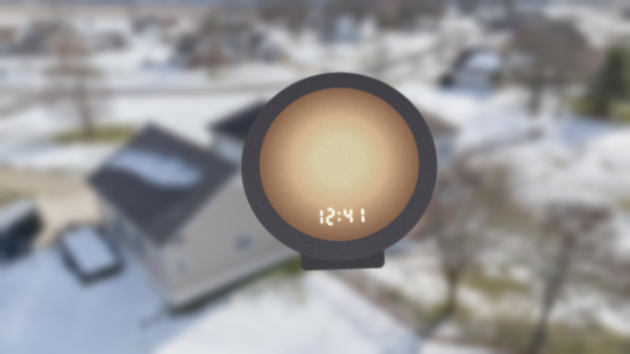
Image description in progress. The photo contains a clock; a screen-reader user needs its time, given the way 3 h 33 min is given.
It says 12 h 41 min
